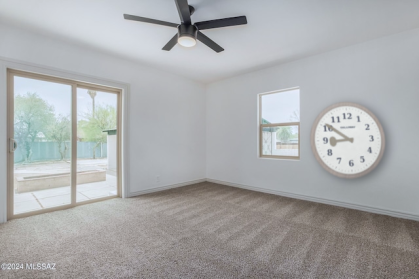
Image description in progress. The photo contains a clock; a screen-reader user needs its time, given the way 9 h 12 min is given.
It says 8 h 51 min
